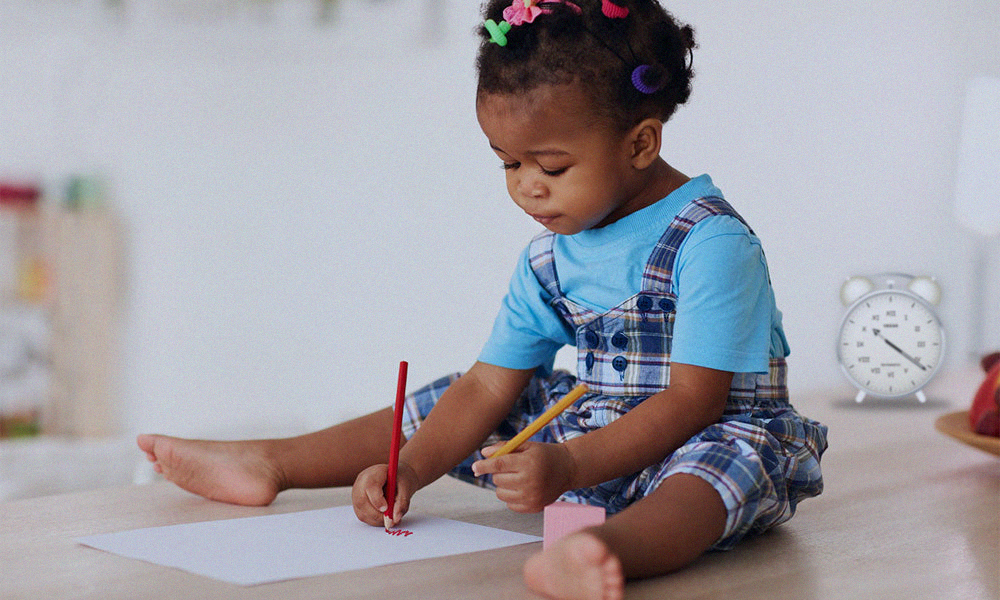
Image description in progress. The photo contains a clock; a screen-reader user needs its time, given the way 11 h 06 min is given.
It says 10 h 21 min
